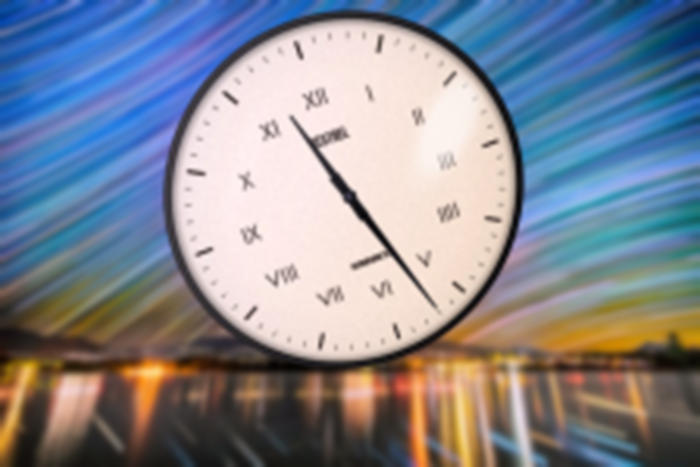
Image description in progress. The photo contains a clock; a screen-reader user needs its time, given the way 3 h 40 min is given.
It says 11 h 27 min
